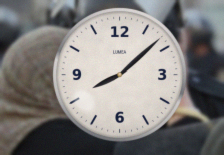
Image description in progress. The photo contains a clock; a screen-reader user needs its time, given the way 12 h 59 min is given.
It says 8 h 08 min
